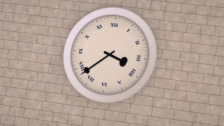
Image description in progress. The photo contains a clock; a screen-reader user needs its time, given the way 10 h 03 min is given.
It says 3 h 38 min
